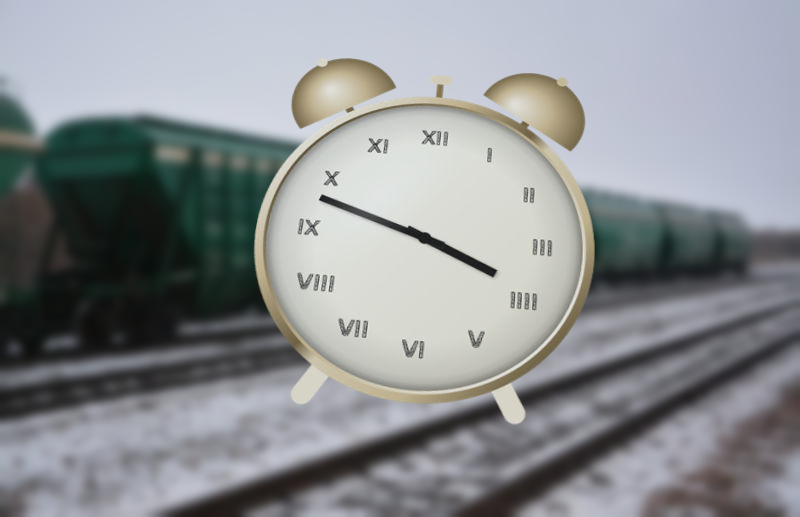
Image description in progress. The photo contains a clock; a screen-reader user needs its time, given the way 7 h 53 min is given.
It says 3 h 48 min
